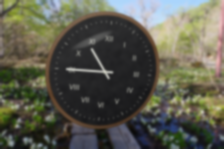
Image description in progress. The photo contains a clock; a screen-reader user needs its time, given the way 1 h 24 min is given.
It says 10 h 45 min
